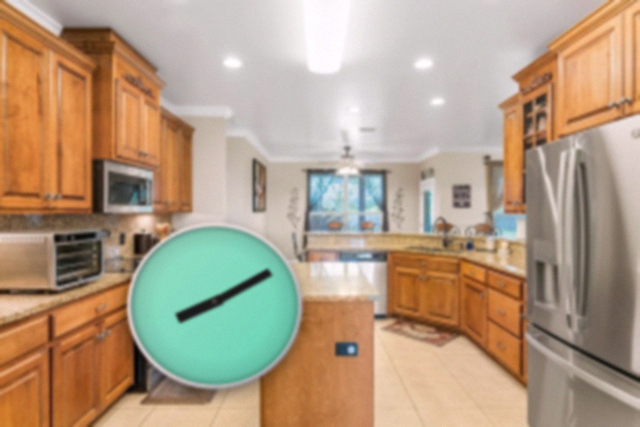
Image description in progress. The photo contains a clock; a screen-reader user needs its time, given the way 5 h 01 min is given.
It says 8 h 10 min
